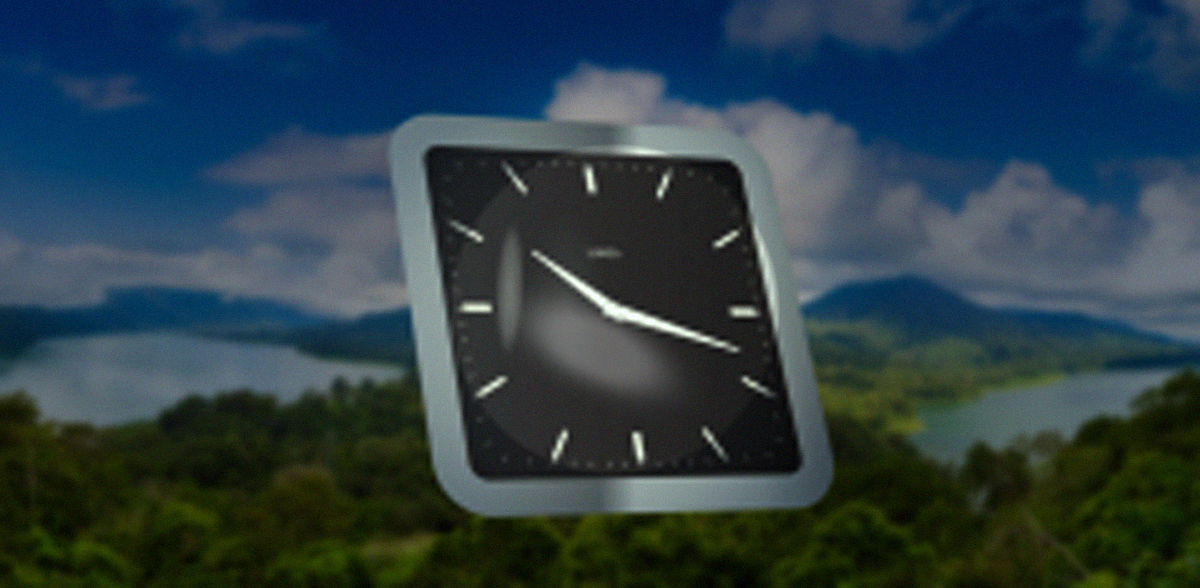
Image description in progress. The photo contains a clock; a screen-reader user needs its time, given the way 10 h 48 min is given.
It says 10 h 18 min
